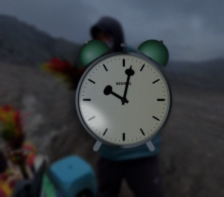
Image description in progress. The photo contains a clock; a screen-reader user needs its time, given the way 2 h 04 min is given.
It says 10 h 02 min
